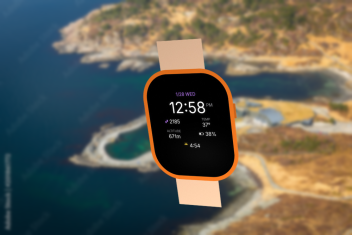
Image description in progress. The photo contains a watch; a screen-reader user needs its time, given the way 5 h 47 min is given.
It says 12 h 58 min
